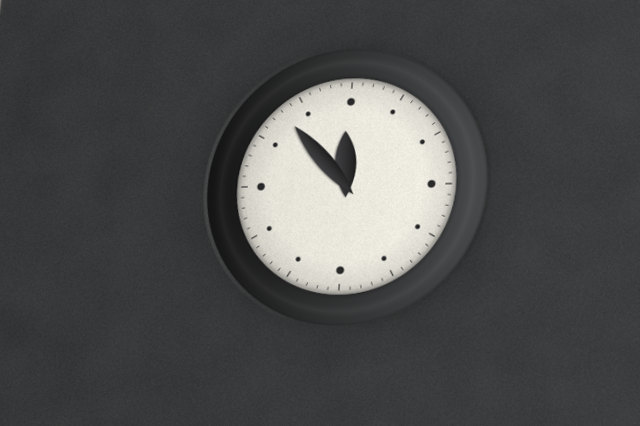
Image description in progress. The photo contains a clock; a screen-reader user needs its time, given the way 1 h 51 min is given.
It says 11 h 53 min
